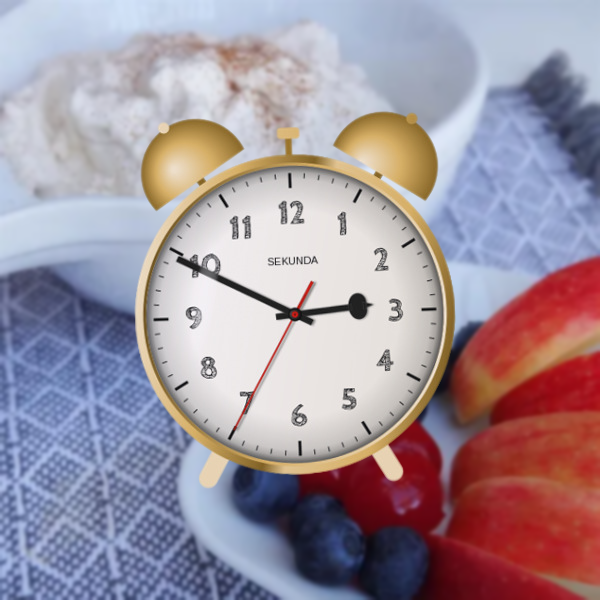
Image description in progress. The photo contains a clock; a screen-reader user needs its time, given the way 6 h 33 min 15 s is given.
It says 2 h 49 min 35 s
